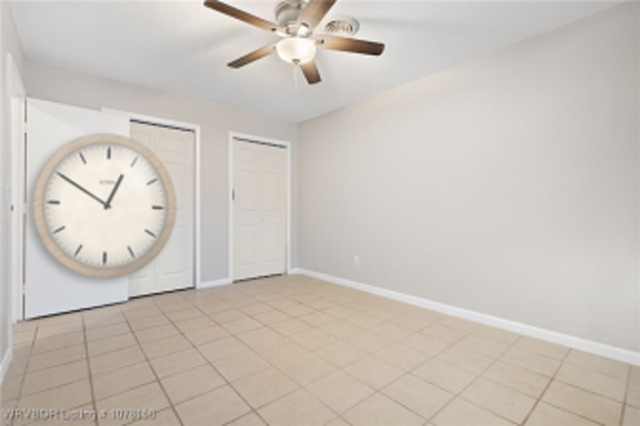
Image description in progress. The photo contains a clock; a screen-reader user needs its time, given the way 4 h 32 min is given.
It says 12 h 50 min
